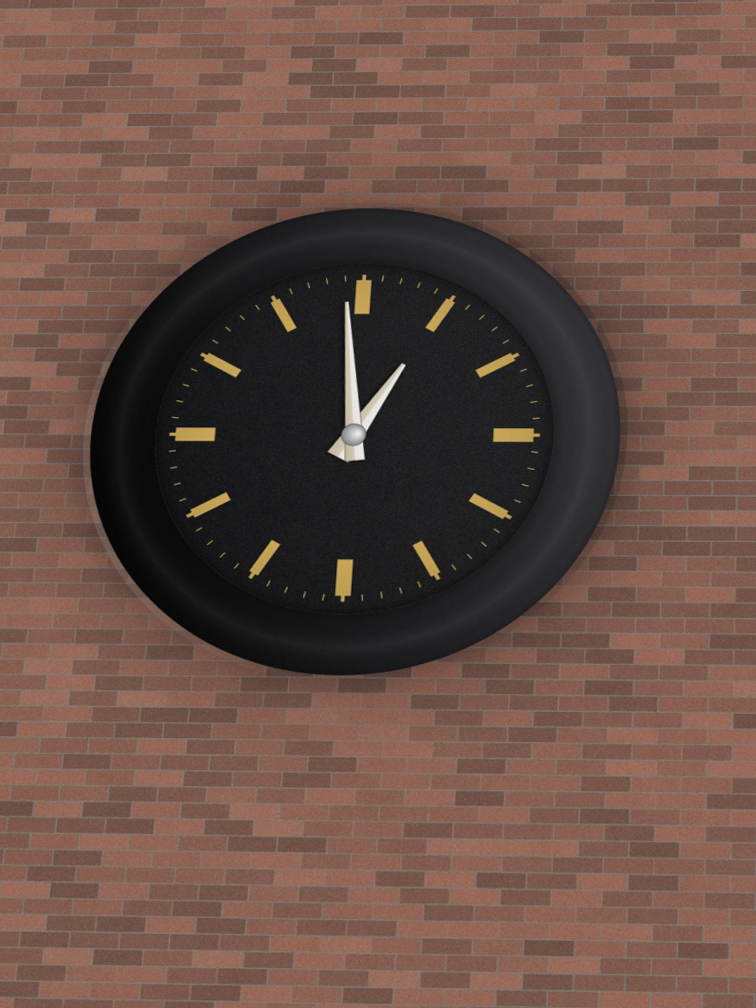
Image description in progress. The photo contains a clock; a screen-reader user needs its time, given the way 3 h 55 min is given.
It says 12 h 59 min
